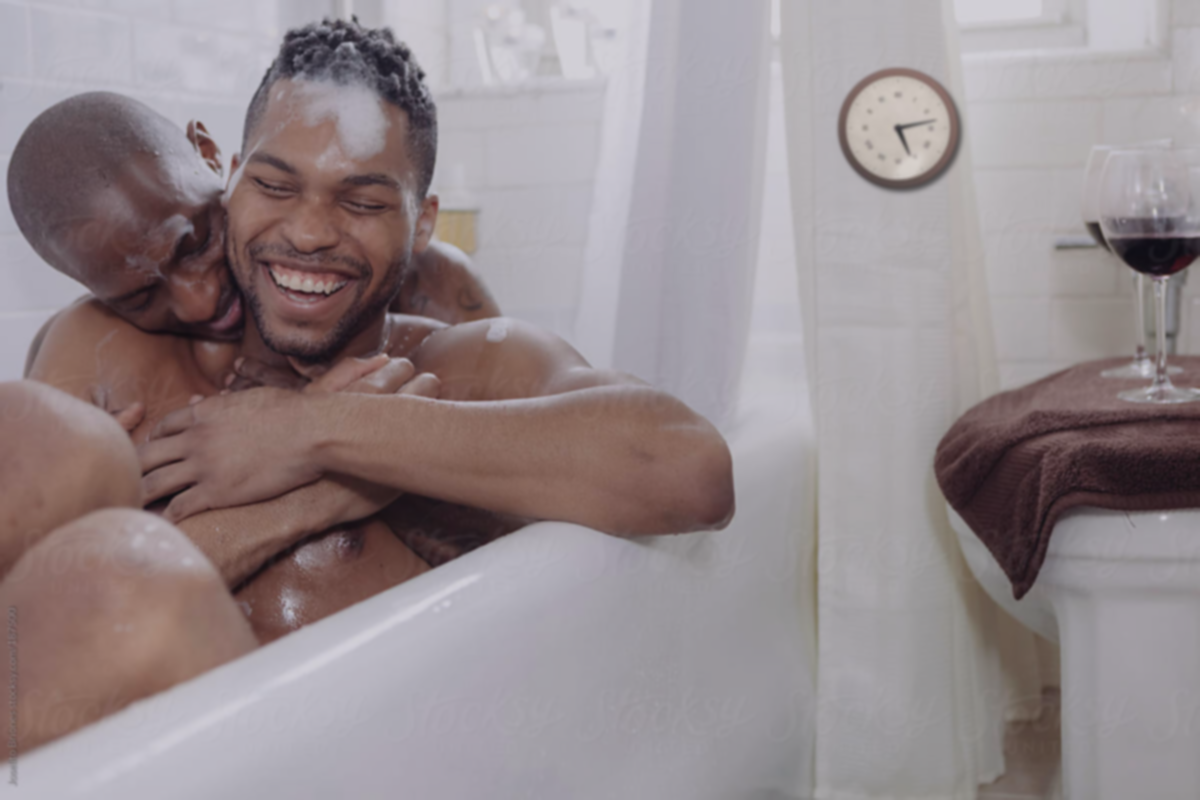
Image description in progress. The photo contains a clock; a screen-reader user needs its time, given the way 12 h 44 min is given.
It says 5 h 13 min
